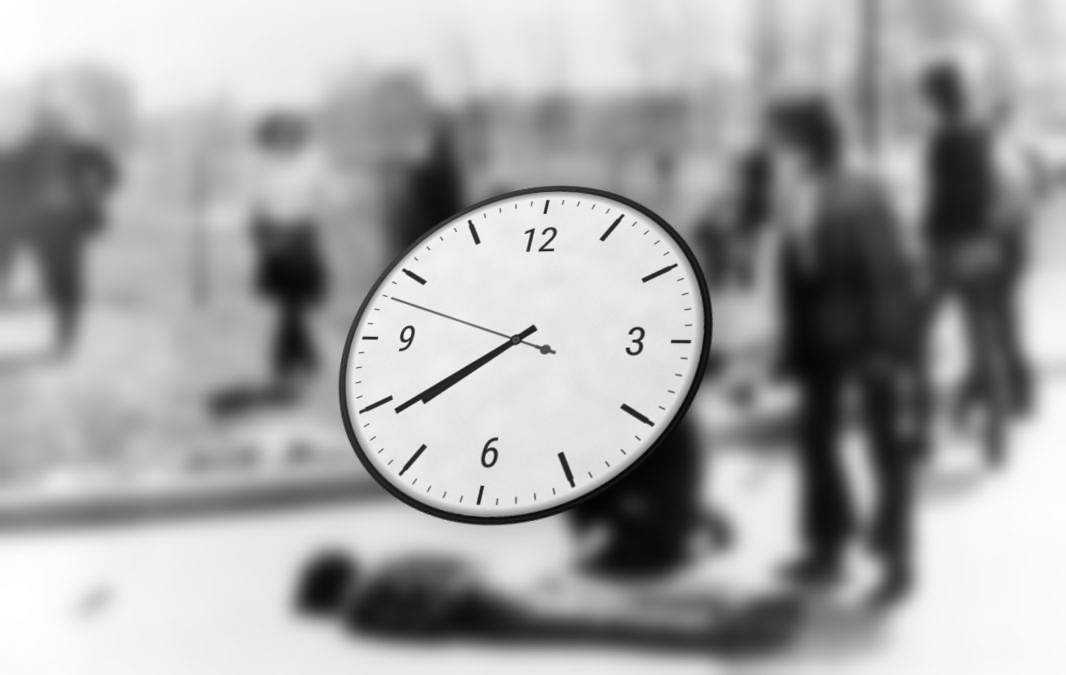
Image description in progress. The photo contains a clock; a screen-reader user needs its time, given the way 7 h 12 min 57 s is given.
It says 7 h 38 min 48 s
